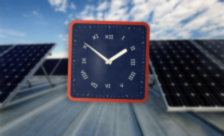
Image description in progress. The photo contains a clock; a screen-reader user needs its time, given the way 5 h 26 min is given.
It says 1 h 51 min
